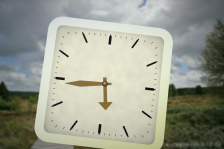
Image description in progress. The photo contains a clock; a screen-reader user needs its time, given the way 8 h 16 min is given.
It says 5 h 44 min
